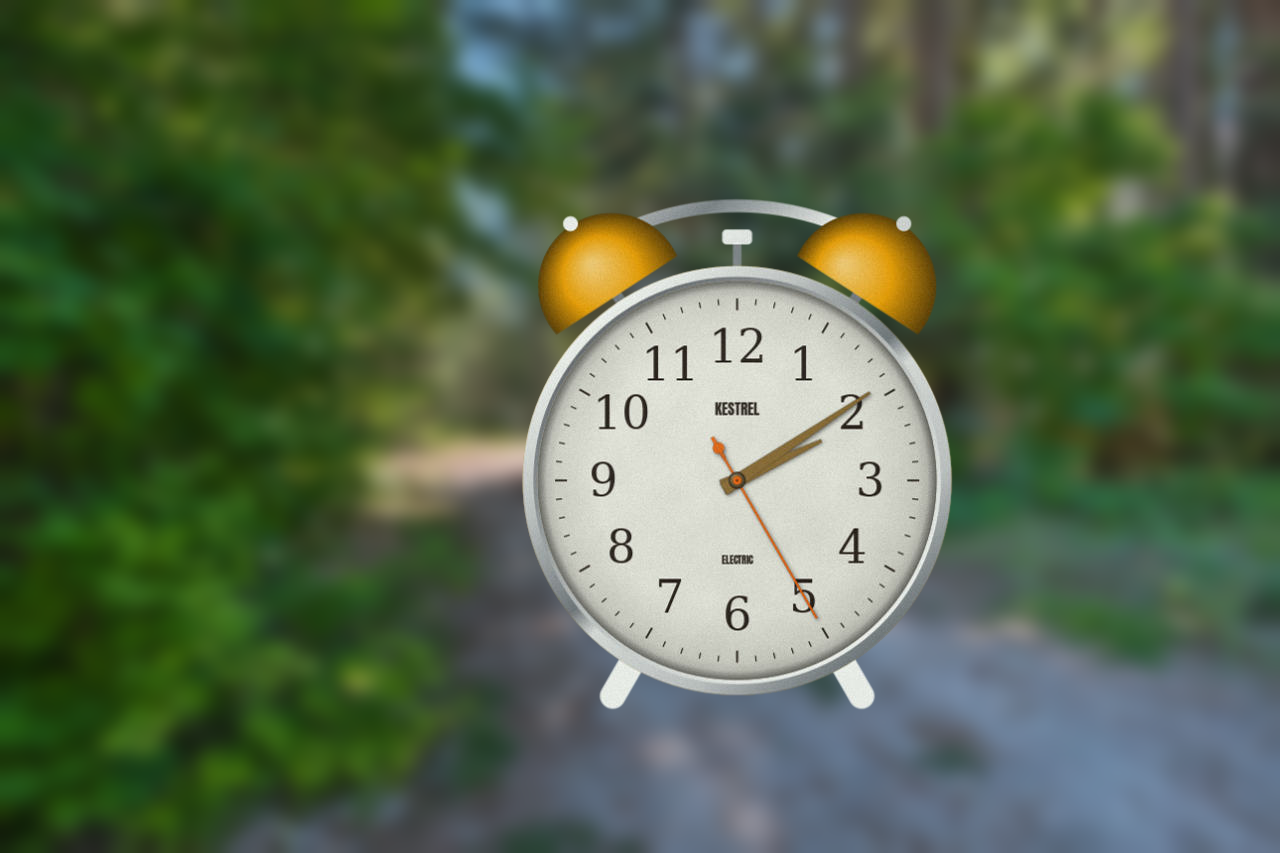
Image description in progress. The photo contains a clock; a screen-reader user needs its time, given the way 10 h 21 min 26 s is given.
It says 2 h 09 min 25 s
